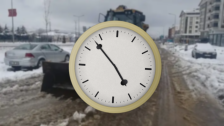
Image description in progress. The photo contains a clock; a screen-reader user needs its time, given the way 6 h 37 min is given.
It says 4 h 53 min
